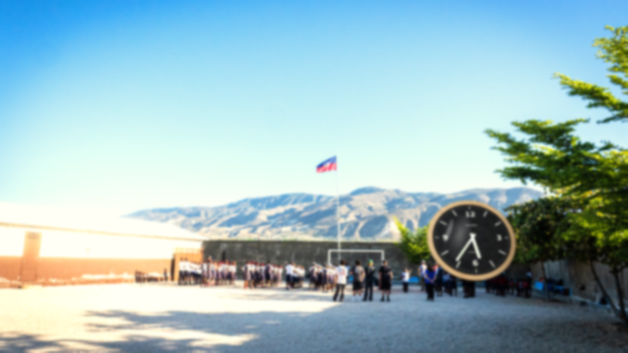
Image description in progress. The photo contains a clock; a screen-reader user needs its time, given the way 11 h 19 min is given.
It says 5 h 36 min
